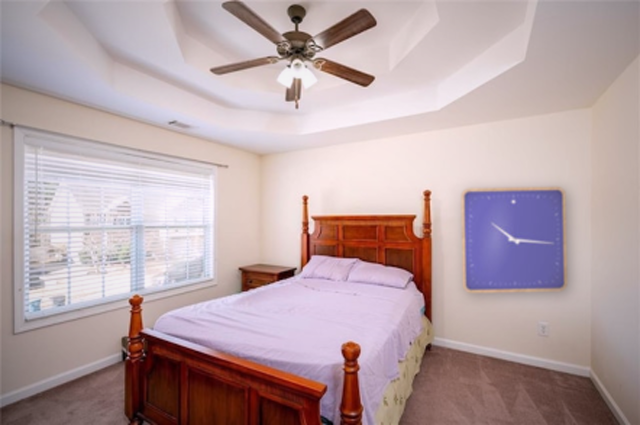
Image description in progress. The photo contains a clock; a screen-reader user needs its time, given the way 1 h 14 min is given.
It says 10 h 16 min
